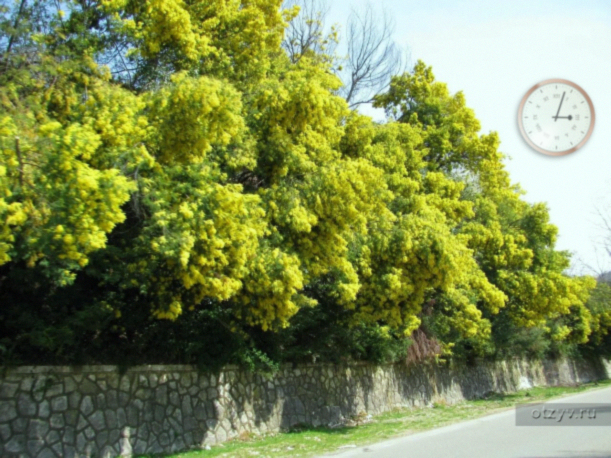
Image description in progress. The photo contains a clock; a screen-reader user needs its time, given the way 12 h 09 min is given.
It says 3 h 03 min
